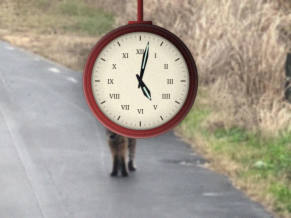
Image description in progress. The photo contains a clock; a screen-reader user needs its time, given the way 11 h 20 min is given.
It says 5 h 02 min
